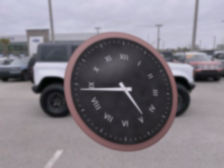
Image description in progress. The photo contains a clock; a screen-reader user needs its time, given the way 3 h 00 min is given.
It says 4 h 44 min
